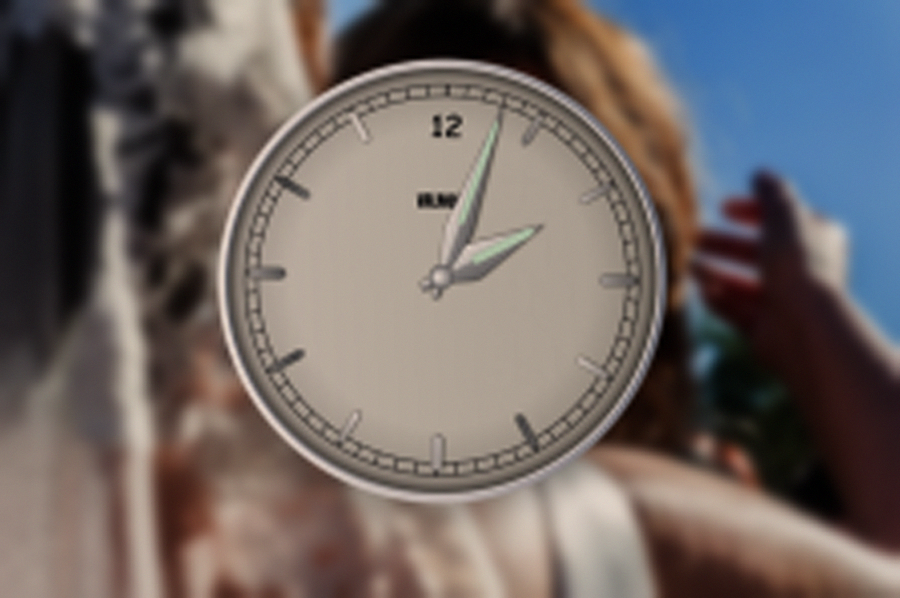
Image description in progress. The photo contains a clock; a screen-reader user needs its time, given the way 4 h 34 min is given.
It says 2 h 03 min
